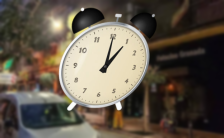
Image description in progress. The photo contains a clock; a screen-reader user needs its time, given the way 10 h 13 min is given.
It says 1 h 00 min
